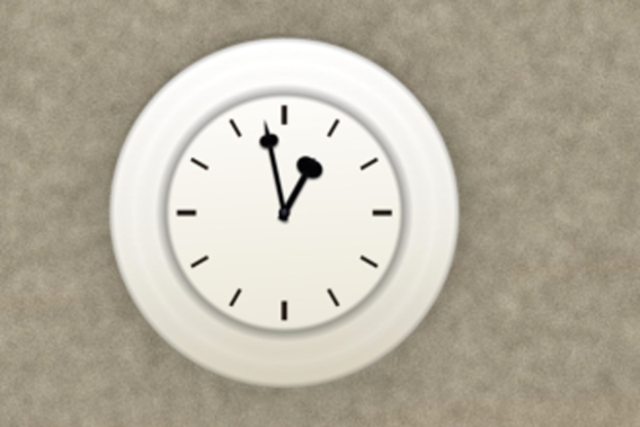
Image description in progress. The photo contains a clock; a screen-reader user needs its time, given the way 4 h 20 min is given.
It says 12 h 58 min
